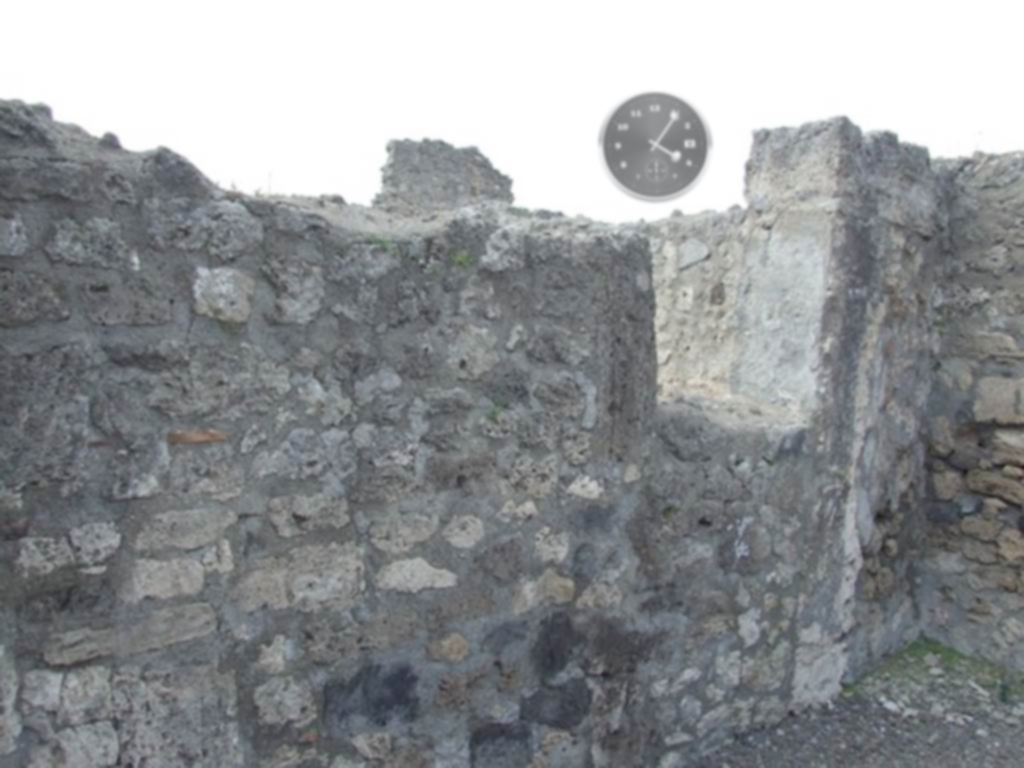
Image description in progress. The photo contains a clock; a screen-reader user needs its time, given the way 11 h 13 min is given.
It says 4 h 06 min
